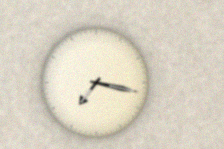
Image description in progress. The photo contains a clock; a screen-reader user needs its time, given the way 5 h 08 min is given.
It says 7 h 17 min
